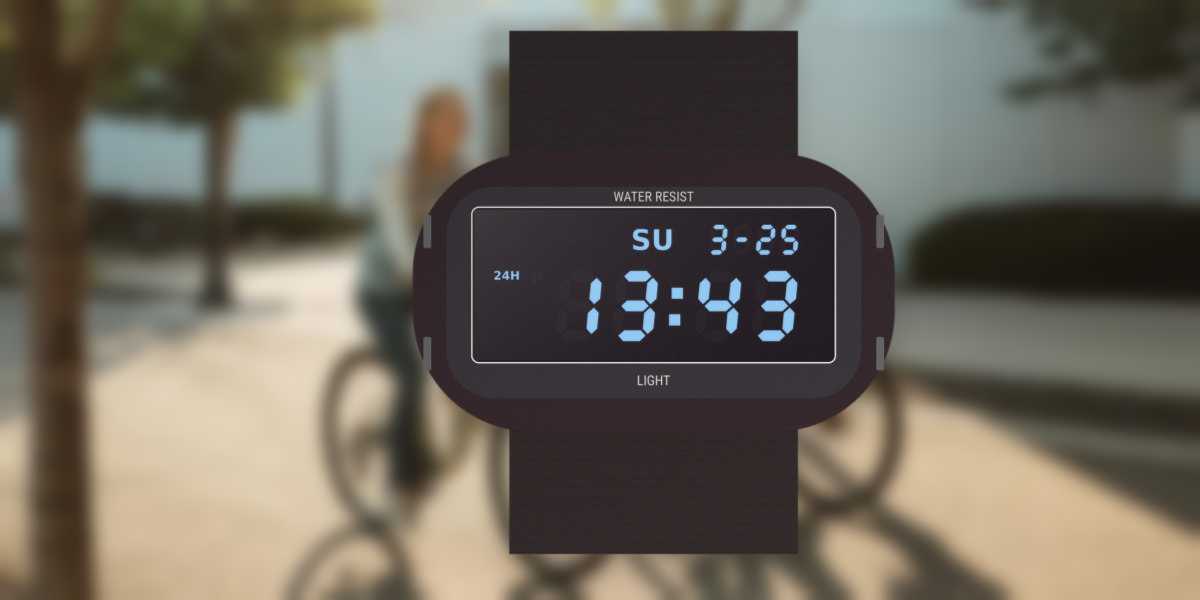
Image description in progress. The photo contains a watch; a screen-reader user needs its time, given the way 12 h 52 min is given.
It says 13 h 43 min
